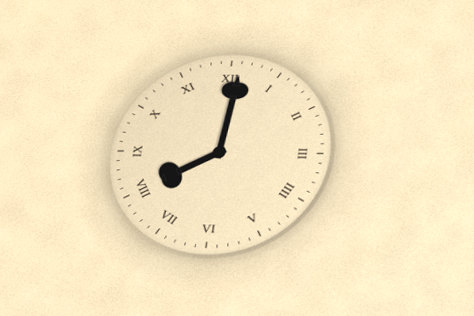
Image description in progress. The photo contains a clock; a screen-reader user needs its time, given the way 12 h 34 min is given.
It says 8 h 01 min
